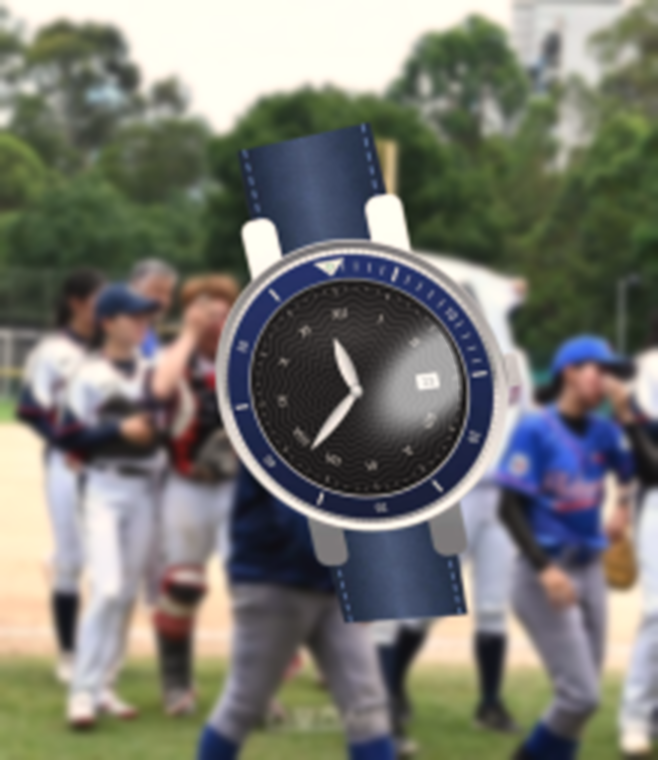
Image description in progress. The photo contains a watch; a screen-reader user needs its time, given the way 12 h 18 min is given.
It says 11 h 38 min
